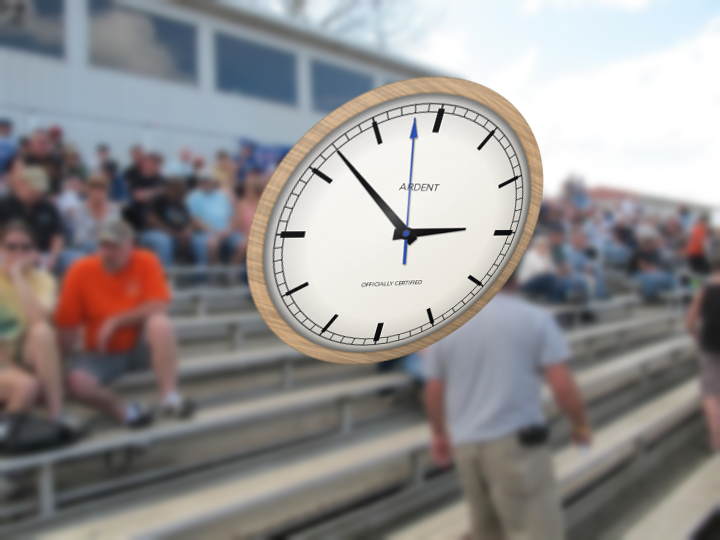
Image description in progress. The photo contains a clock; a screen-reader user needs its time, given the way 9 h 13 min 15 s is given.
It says 2 h 51 min 58 s
